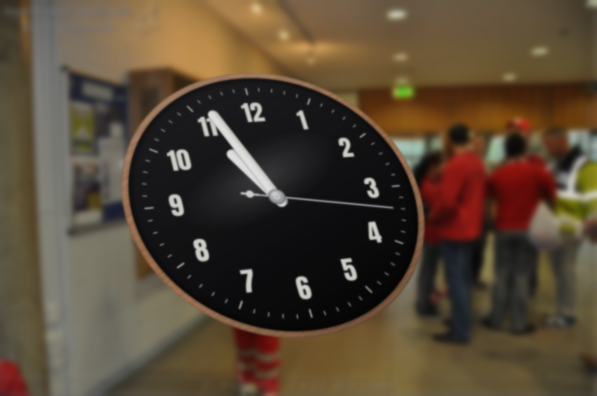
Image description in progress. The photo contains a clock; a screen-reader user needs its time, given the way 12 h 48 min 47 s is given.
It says 10 h 56 min 17 s
